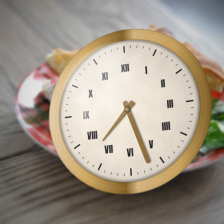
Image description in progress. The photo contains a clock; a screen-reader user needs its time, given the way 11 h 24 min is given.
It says 7 h 27 min
